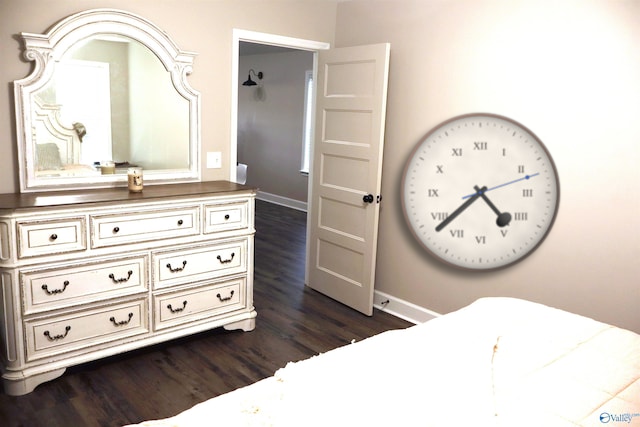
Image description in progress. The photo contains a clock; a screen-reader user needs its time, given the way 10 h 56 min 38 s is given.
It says 4 h 38 min 12 s
